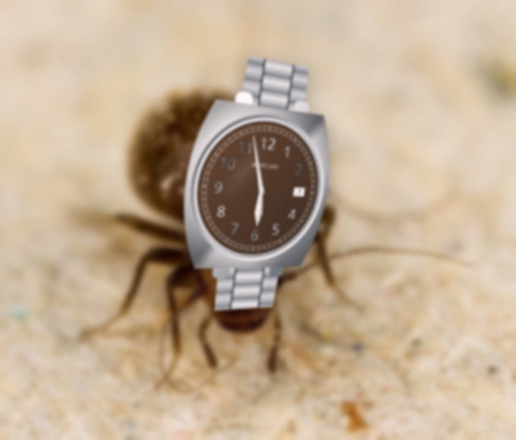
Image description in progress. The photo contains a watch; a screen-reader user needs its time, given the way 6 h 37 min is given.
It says 5 h 57 min
